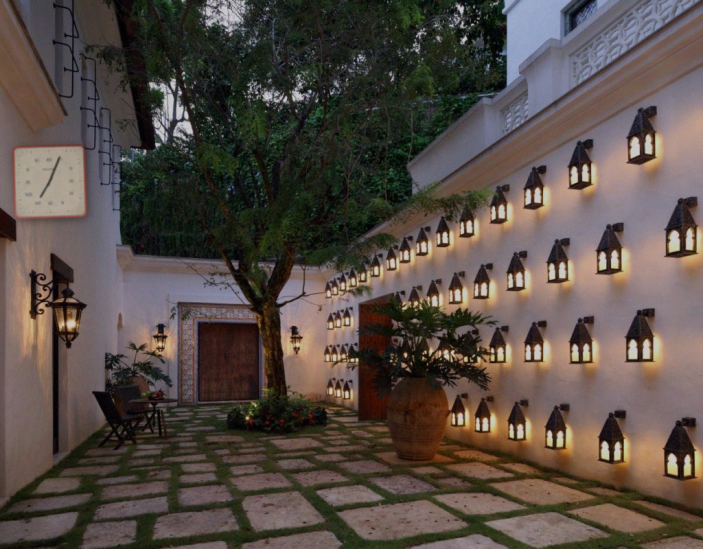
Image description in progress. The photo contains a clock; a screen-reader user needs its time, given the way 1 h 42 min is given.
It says 7 h 04 min
